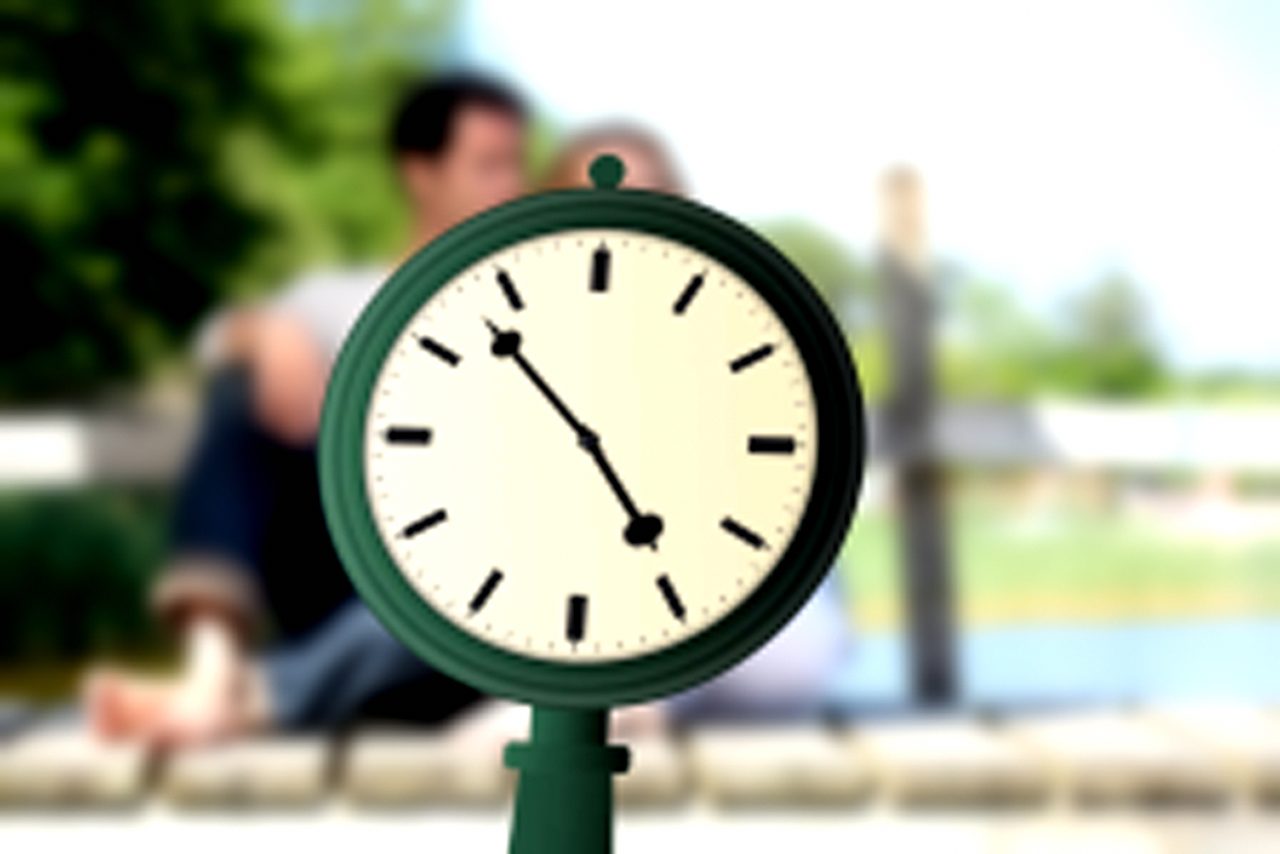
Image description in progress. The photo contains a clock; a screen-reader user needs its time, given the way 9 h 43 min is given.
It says 4 h 53 min
